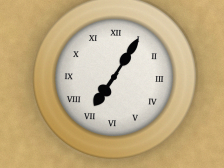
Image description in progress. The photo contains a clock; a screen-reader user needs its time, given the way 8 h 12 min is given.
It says 7 h 05 min
